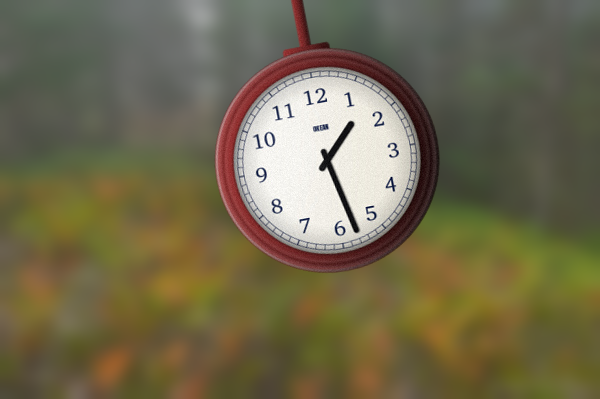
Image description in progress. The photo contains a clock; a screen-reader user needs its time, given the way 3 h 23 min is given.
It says 1 h 28 min
